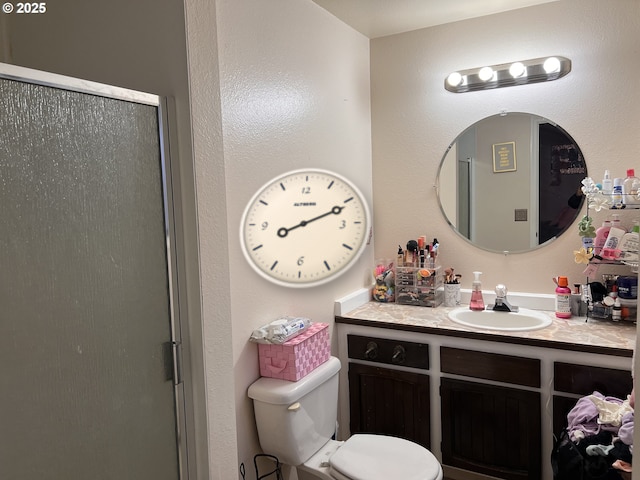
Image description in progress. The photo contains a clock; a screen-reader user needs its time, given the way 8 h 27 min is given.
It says 8 h 11 min
